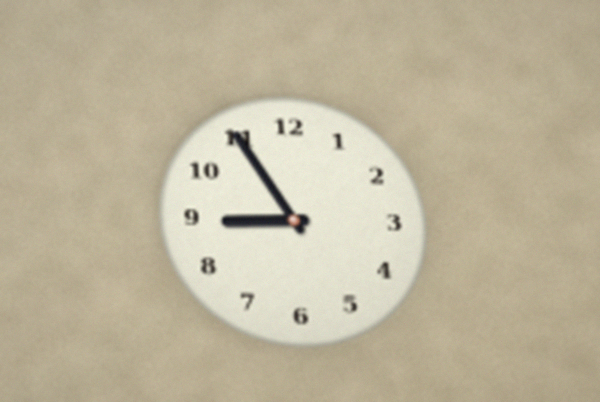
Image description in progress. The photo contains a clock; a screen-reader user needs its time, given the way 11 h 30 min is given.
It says 8 h 55 min
